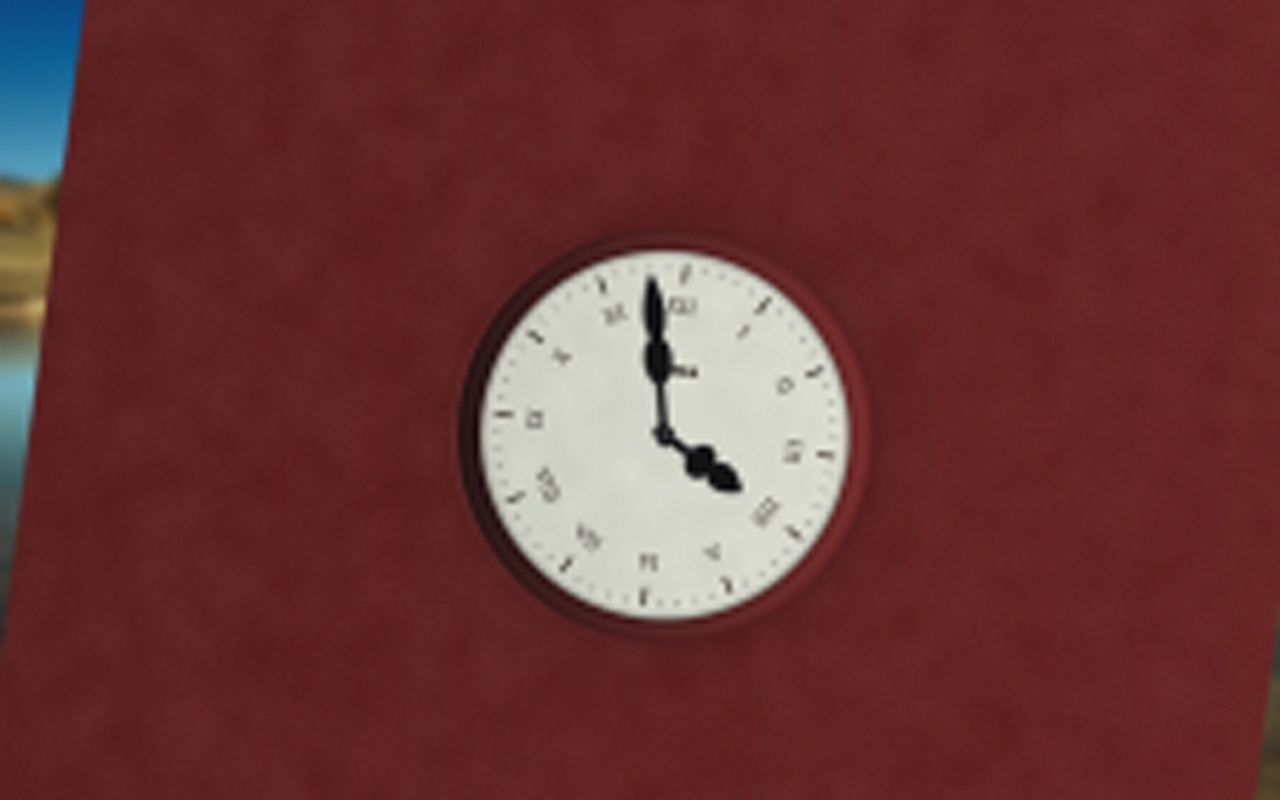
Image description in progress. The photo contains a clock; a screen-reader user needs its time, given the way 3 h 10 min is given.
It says 3 h 58 min
